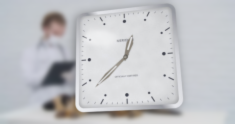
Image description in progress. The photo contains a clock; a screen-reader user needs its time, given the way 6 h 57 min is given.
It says 12 h 38 min
